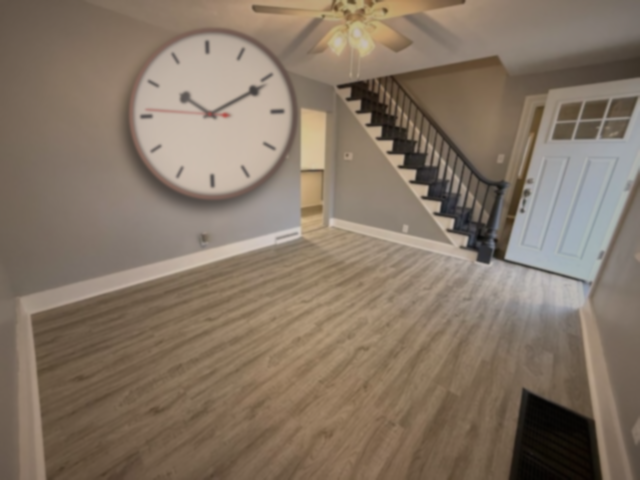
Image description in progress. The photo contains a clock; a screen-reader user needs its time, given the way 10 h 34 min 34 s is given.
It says 10 h 10 min 46 s
